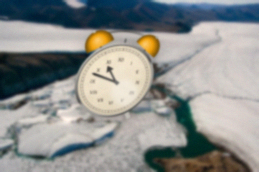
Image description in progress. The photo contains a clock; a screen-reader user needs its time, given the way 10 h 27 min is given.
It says 10 h 48 min
